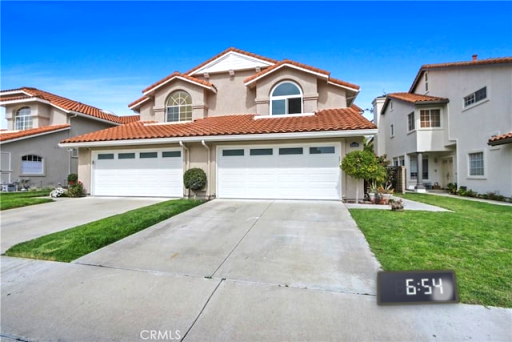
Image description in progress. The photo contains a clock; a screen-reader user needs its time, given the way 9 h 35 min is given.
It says 6 h 54 min
